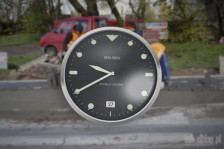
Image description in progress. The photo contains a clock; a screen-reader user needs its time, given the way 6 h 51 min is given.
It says 9 h 40 min
